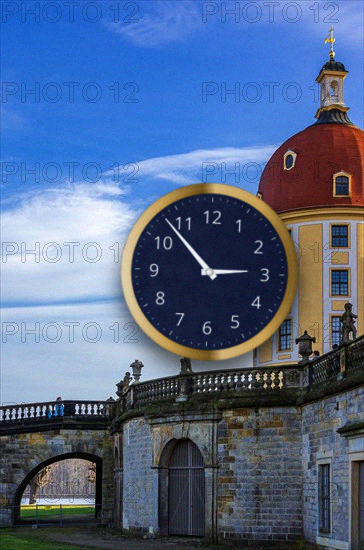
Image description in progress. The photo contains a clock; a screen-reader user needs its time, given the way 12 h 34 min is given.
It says 2 h 53 min
